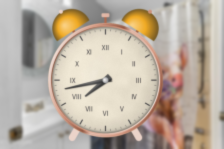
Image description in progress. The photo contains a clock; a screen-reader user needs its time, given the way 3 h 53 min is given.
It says 7 h 43 min
